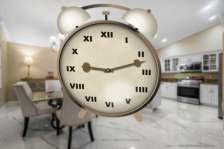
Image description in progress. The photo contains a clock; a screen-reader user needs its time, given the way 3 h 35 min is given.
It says 9 h 12 min
